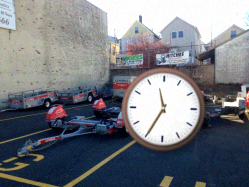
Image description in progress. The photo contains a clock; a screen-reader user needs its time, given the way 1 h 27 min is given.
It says 11 h 35 min
